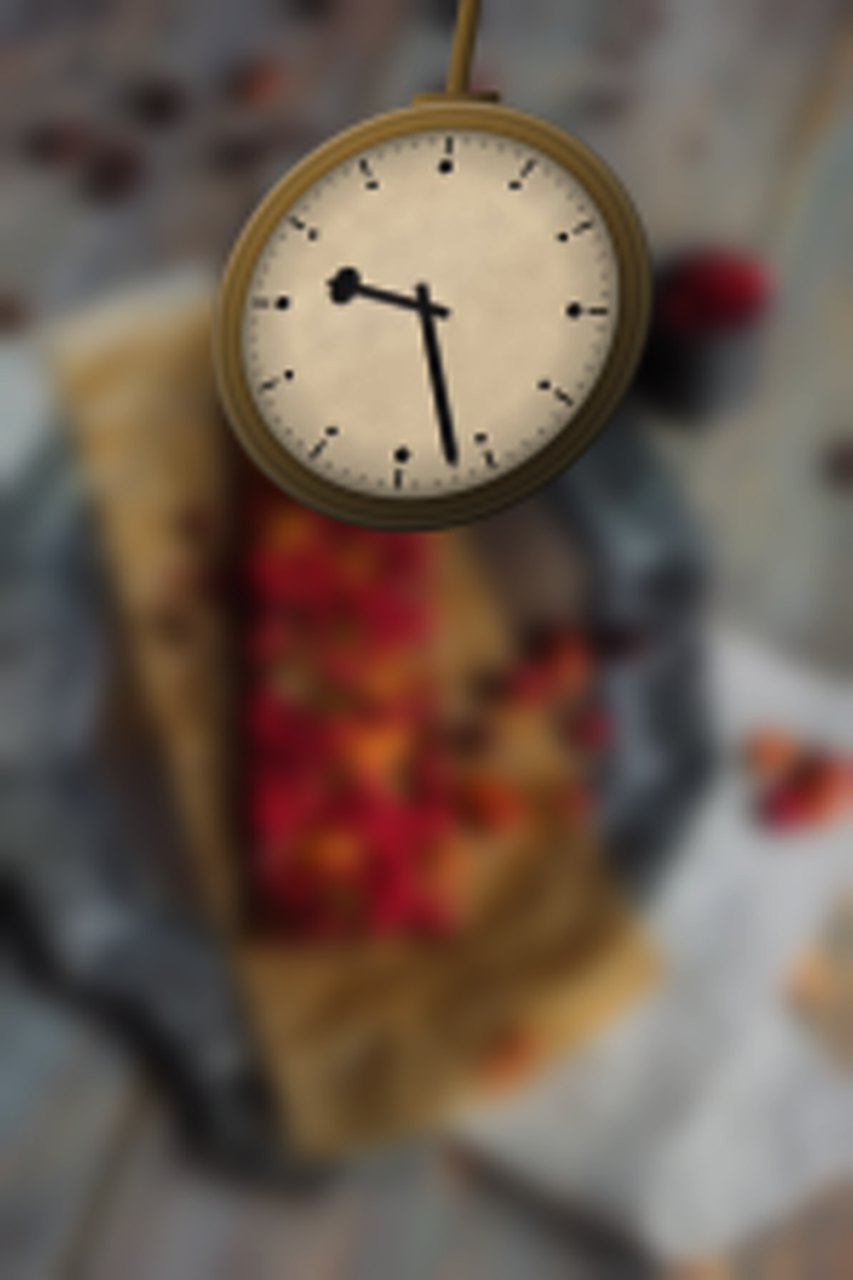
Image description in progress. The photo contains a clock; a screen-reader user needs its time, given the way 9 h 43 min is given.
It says 9 h 27 min
